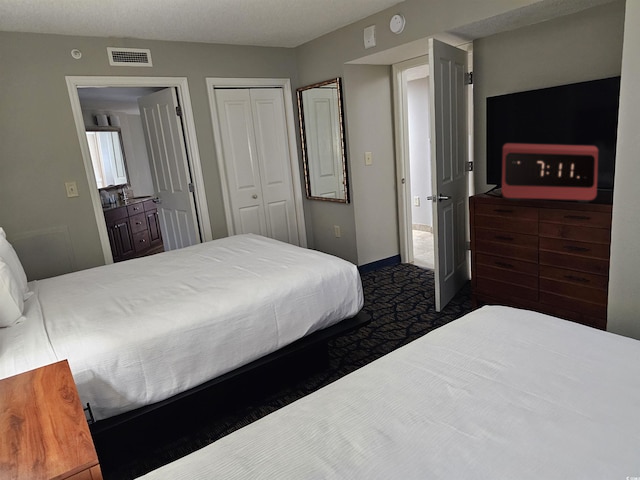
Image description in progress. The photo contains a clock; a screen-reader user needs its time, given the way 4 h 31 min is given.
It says 7 h 11 min
